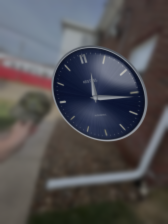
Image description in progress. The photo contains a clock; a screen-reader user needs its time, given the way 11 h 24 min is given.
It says 12 h 16 min
